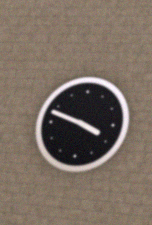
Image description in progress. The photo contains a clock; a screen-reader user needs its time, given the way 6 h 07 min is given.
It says 3 h 48 min
